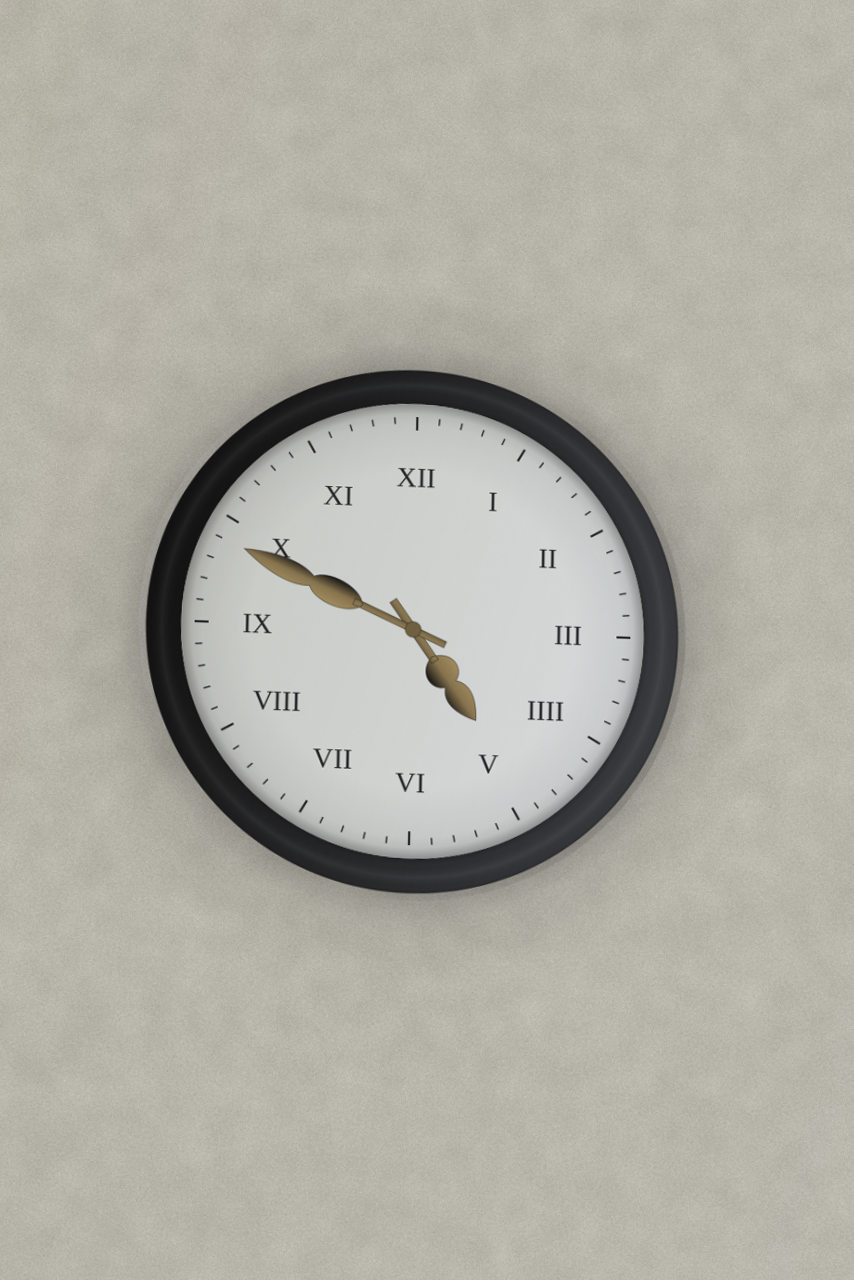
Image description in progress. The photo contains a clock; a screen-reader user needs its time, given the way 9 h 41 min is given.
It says 4 h 49 min
